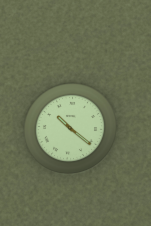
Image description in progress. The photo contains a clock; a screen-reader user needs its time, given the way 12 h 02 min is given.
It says 10 h 21 min
